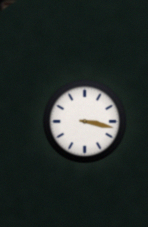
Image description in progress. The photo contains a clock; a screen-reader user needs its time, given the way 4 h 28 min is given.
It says 3 h 17 min
